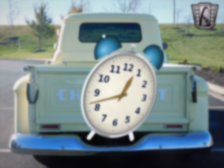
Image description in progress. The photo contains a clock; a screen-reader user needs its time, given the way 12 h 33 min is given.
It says 12 h 42 min
